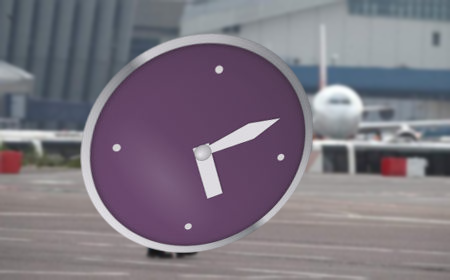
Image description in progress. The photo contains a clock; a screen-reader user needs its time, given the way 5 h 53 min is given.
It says 5 h 10 min
